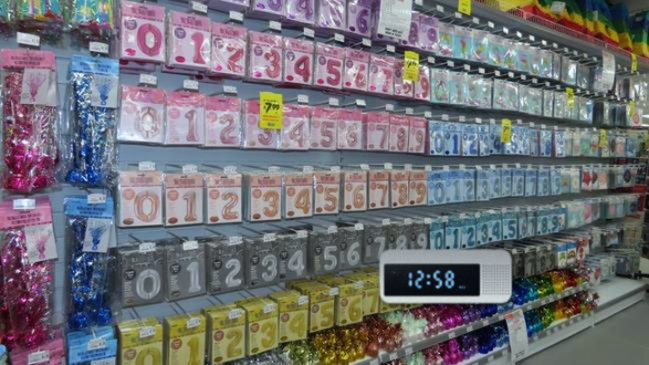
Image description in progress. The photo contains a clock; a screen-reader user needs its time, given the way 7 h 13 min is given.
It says 12 h 58 min
